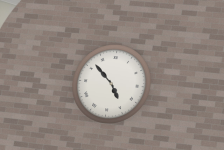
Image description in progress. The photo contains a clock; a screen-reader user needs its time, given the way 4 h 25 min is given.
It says 4 h 52 min
